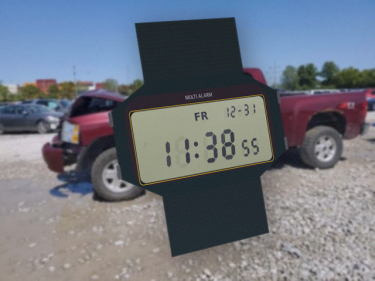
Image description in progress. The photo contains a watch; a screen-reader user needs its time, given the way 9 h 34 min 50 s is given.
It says 11 h 38 min 55 s
